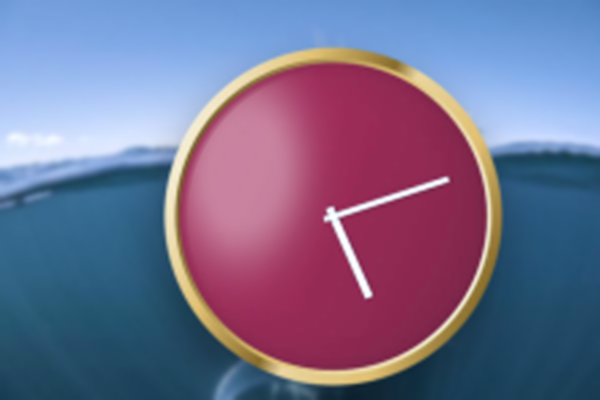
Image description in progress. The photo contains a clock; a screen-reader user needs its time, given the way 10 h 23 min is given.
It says 5 h 12 min
